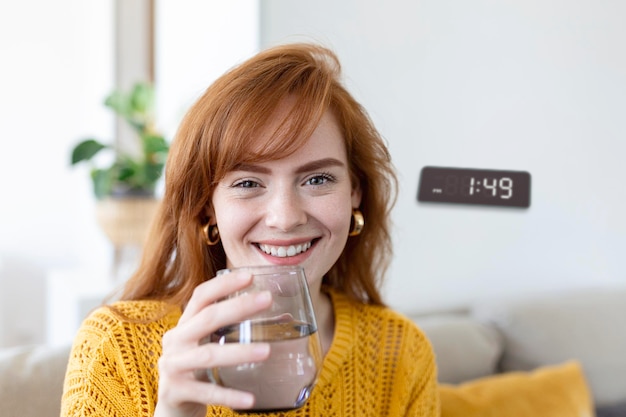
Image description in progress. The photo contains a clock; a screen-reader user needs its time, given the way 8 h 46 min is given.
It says 1 h 49 min
